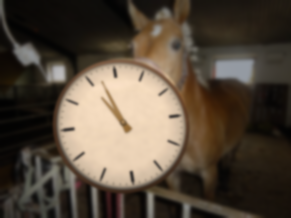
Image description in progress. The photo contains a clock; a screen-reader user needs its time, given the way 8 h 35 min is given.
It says 10 h 57 min
